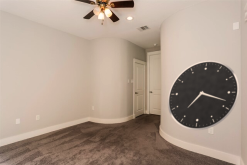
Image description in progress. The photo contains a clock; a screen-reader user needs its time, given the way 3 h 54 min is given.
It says 7 h 18 min
